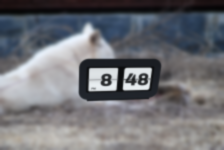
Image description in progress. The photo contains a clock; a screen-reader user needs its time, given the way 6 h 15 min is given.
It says 8 h 48 min
